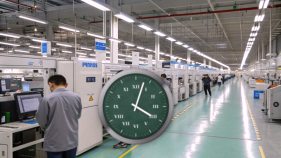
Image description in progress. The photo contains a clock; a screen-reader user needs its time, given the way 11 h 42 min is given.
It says 4 h 03 min
